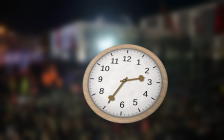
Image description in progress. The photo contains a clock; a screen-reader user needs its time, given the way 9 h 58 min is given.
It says 2 h 35 min
